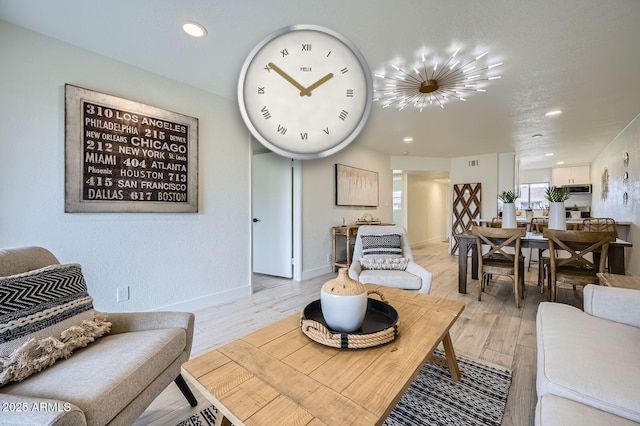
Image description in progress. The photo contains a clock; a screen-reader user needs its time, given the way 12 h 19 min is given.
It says 1 h 51 min
